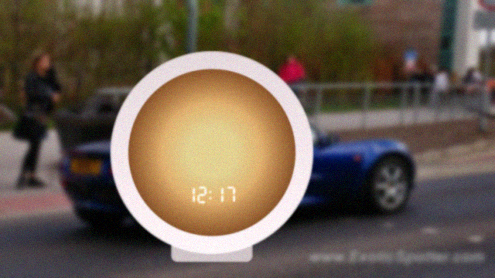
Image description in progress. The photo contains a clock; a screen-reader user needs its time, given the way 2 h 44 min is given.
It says 12 h 17 min
